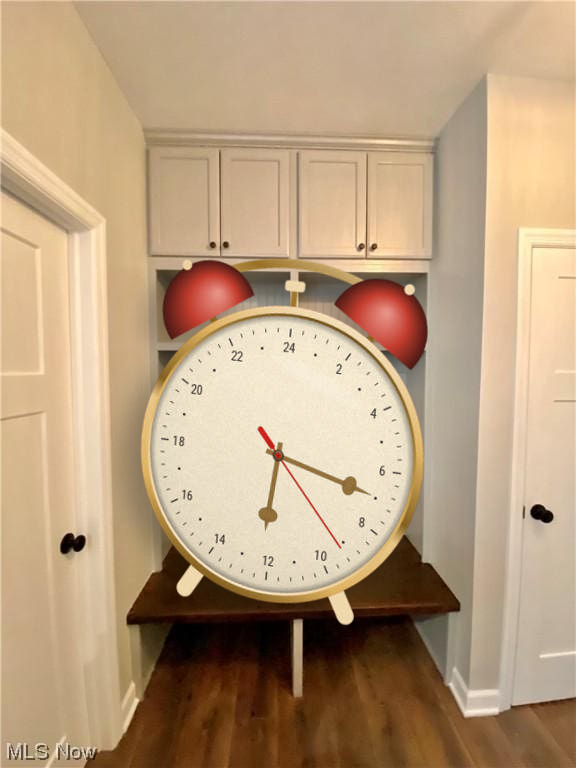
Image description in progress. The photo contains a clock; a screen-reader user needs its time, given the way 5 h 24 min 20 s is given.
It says 12 h 17 min 23 s
